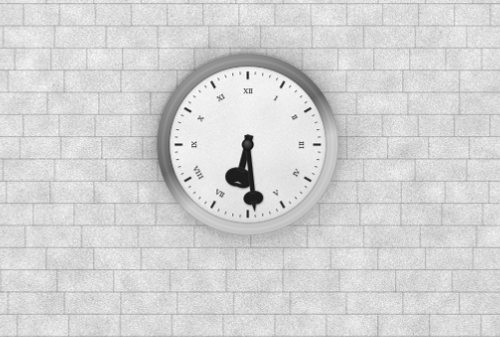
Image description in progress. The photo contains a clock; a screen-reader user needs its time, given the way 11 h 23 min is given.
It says 6 h 29 min
